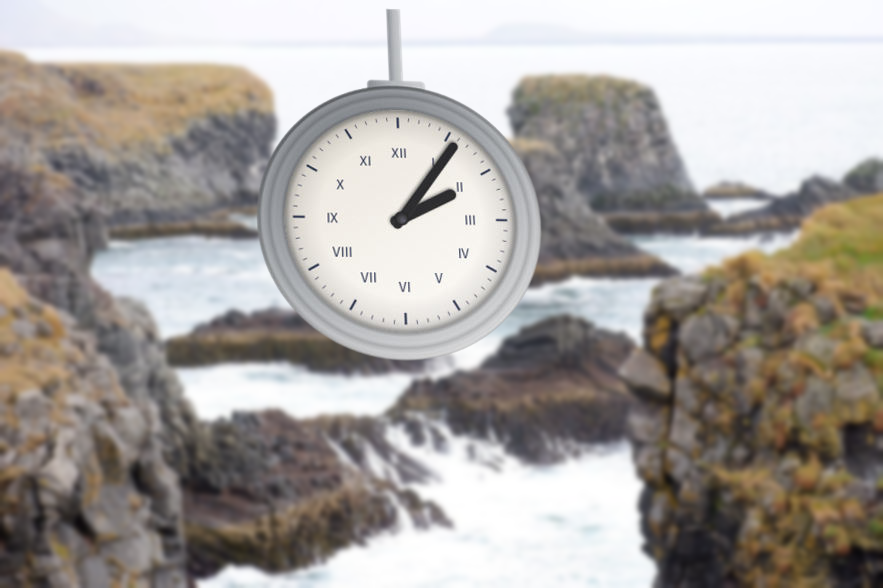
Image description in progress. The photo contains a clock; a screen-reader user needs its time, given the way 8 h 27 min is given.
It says 2 h 06 min
